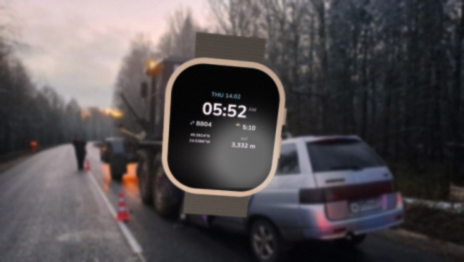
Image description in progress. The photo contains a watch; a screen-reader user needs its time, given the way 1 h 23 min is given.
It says 5 h 52 min
